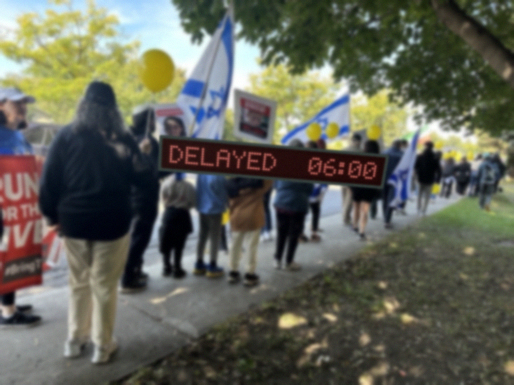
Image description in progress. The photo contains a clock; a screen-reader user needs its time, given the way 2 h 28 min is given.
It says 6 h 00 min
